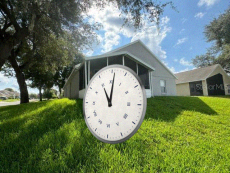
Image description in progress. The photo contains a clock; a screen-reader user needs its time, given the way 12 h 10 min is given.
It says 11 h 01 min
